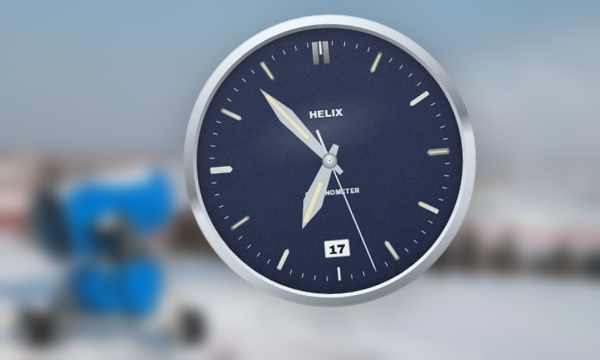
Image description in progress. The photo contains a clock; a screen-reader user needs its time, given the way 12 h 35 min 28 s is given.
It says 6 h 53 min 27 s
